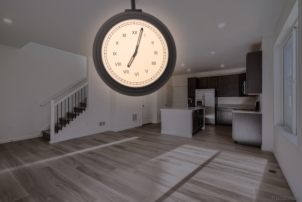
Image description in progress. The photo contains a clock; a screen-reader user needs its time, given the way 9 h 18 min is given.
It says 7 h 03 min
